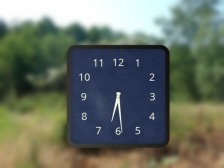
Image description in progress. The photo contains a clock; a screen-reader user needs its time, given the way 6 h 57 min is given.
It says 6 h 29 min
